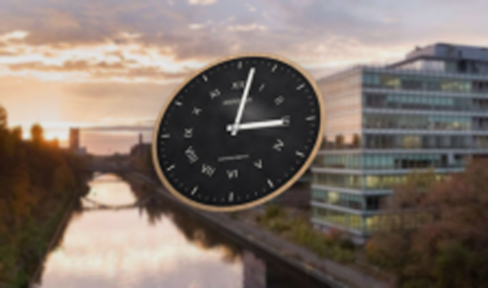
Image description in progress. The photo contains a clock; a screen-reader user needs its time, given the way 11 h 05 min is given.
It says 3 h 02 min
